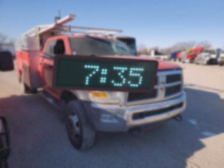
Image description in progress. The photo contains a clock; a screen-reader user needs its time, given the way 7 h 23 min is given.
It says 7 h 35 min
